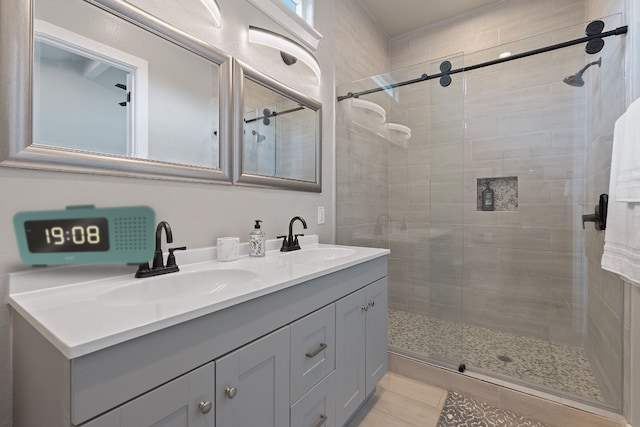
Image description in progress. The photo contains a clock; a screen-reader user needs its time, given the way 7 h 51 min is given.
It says 19 h 08 min
